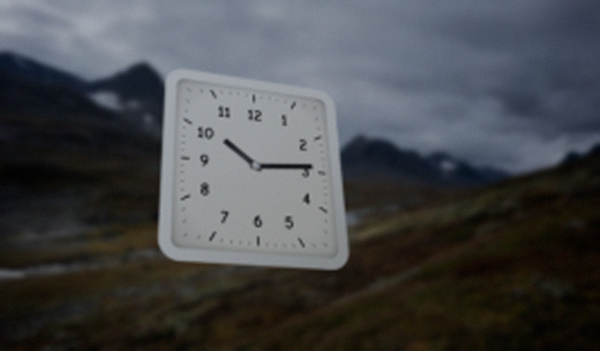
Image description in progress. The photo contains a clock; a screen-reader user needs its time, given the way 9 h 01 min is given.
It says 10 h 14 min
